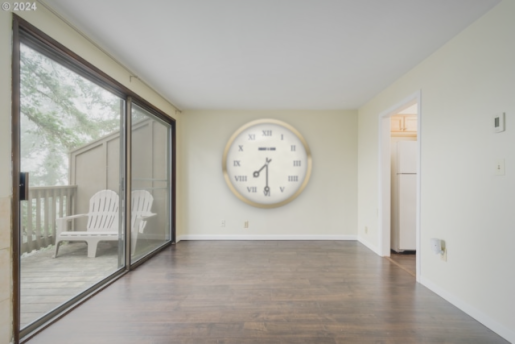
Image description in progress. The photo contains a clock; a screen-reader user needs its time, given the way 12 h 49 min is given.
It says 7 h 30 min
